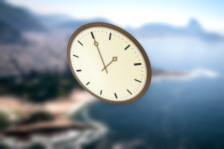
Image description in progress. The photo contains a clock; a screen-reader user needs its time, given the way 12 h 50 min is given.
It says 2 h 00 min
